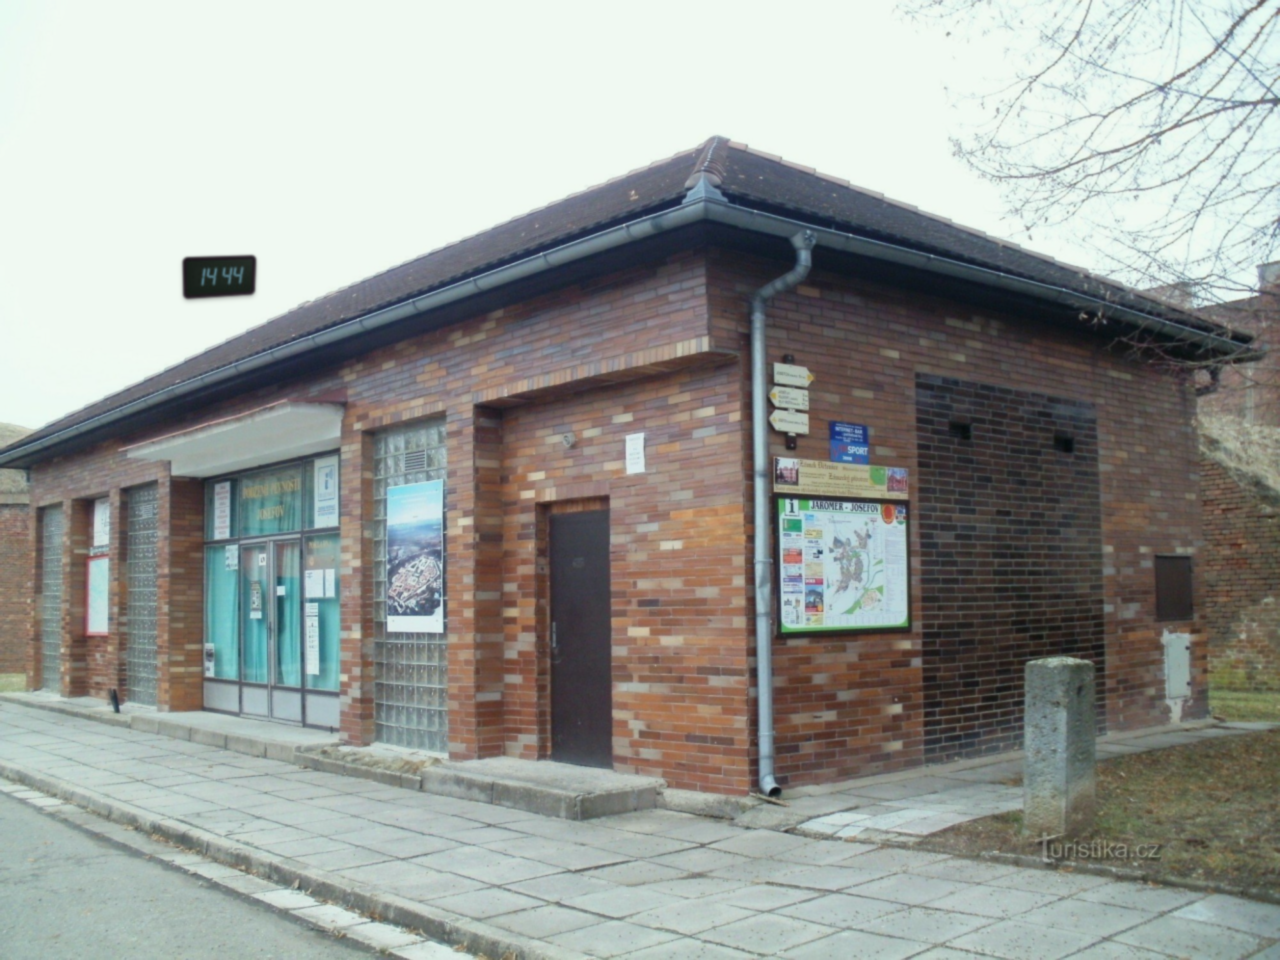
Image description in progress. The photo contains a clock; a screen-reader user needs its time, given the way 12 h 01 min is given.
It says 14 h 44 min
